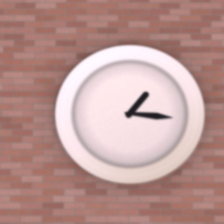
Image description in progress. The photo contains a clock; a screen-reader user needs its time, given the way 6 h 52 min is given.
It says 1 h 16 min
